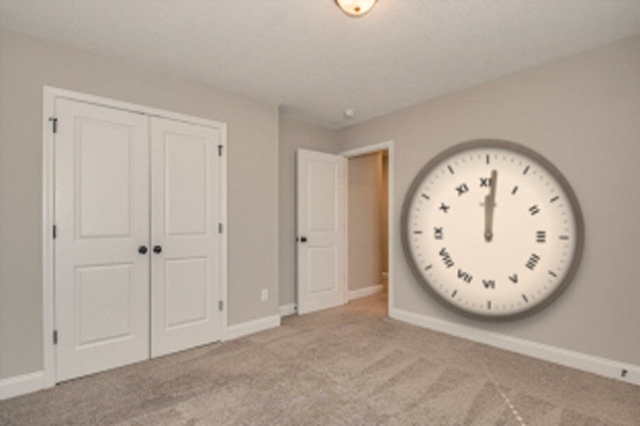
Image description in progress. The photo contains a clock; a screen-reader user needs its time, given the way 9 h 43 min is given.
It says 12 h 01 min
